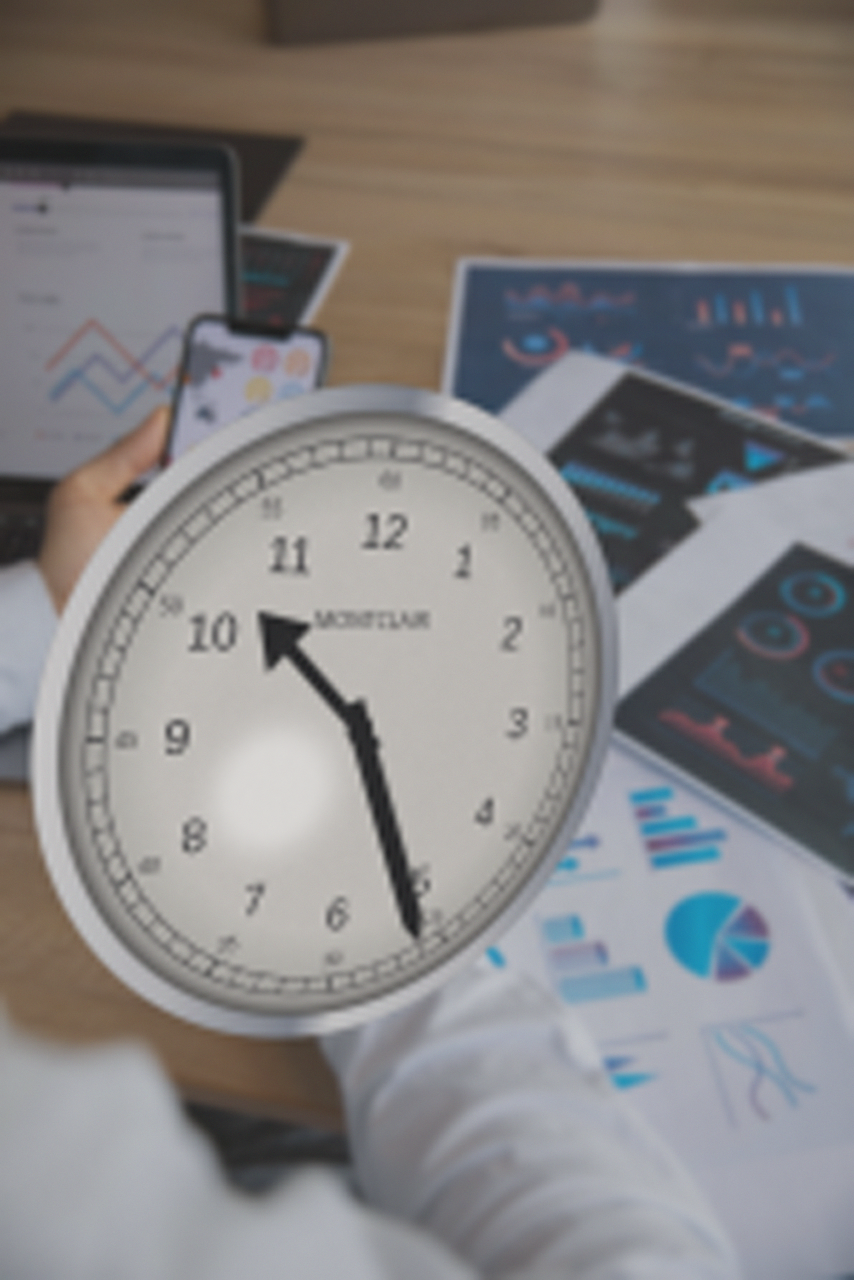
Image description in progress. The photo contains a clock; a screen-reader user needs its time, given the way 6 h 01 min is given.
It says 10 h 26 min
